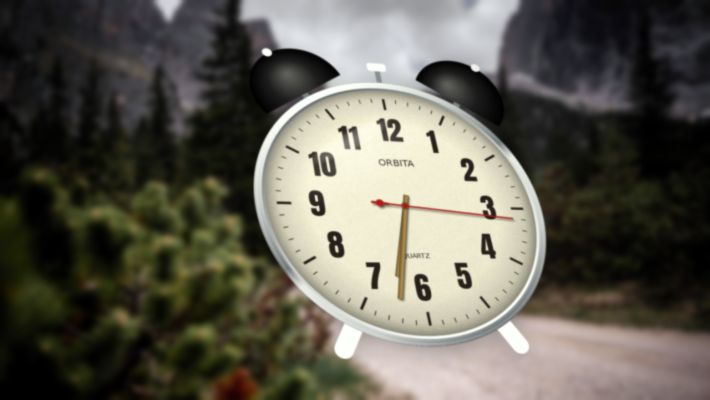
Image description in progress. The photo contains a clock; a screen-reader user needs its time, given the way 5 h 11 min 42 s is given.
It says 6 h 32 min 16 s
